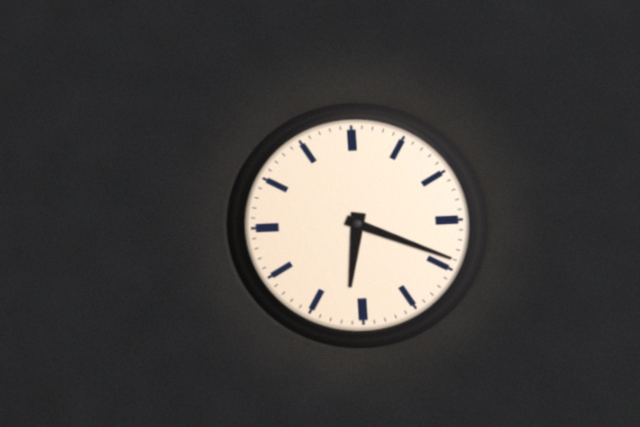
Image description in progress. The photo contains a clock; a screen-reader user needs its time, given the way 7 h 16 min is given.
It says 6 h 19 min
